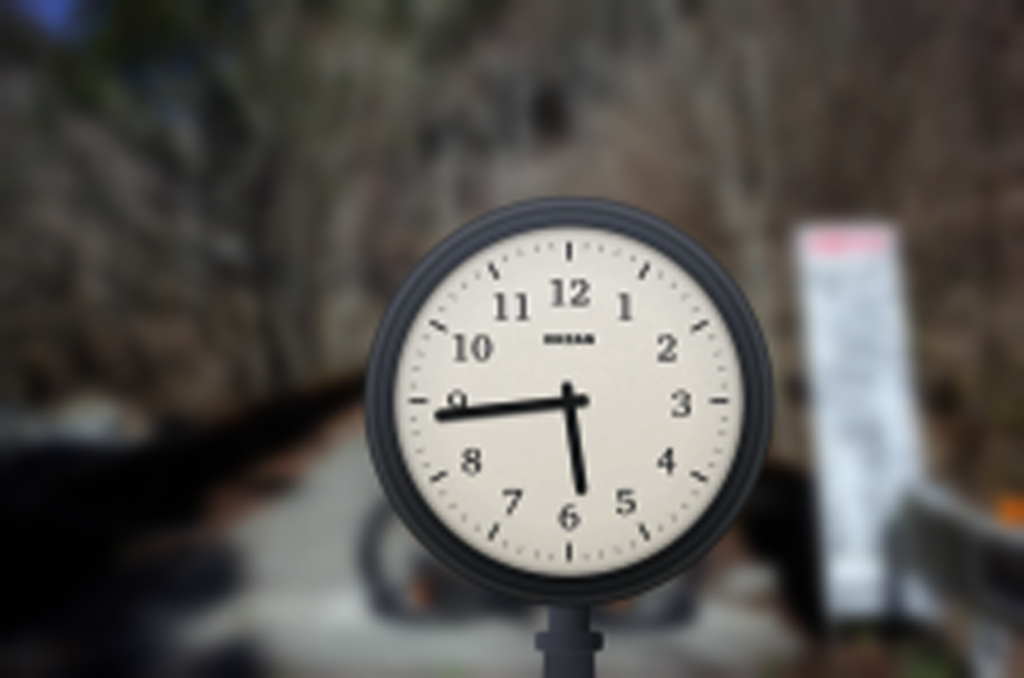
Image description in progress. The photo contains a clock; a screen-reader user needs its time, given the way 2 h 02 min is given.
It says 5 h 44 min
